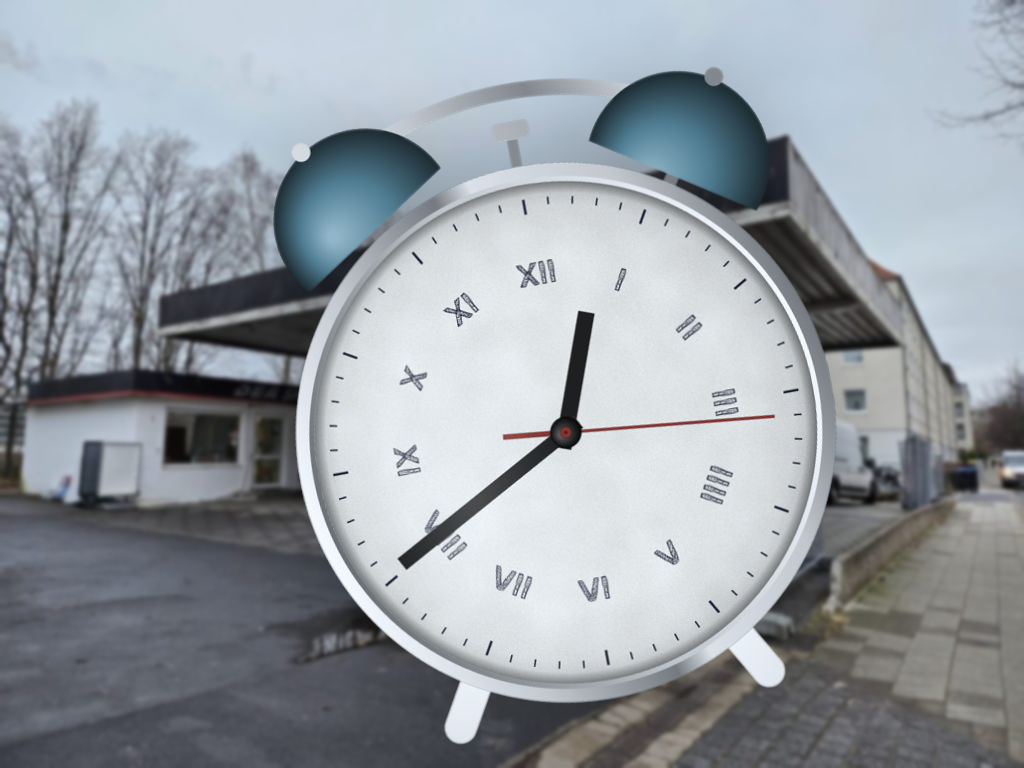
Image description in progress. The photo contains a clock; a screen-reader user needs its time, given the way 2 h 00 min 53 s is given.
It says 12 h 40 min 16 s
